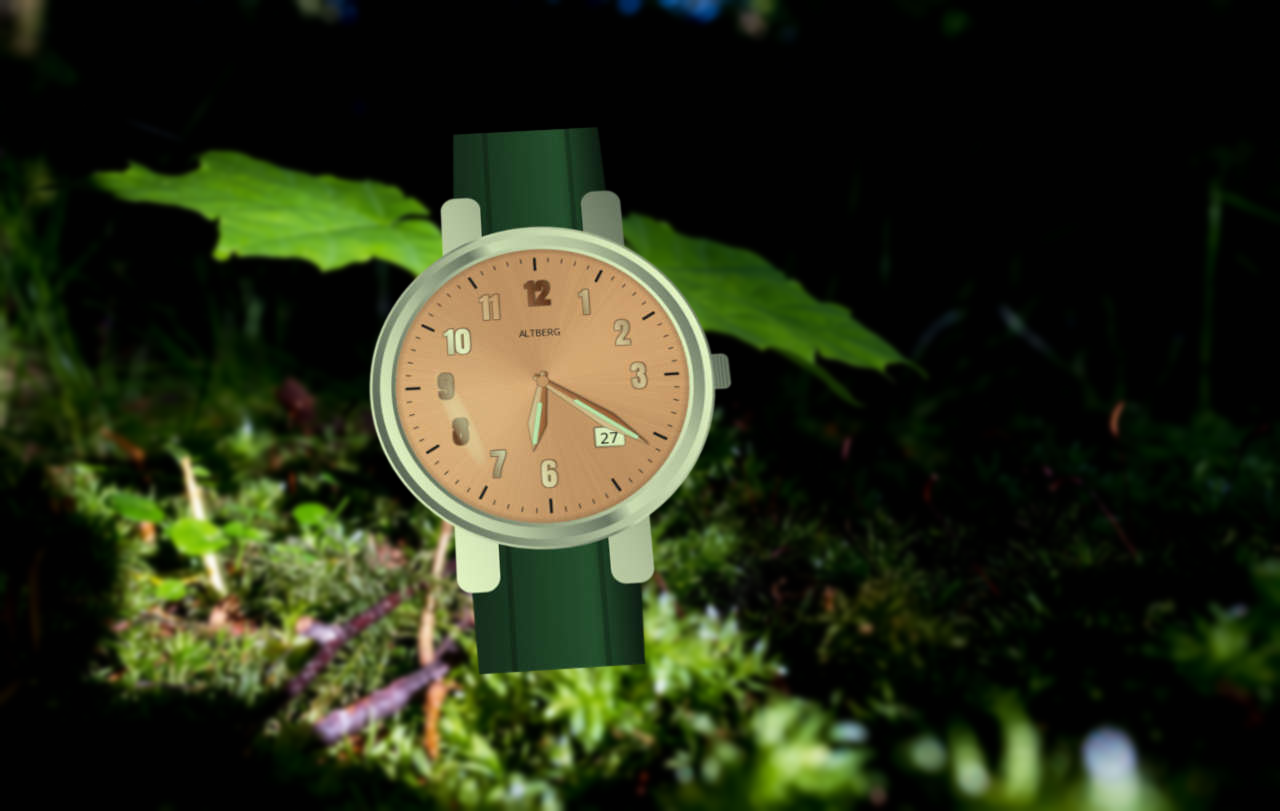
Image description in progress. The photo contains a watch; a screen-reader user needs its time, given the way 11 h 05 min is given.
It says 6 h 21 min
